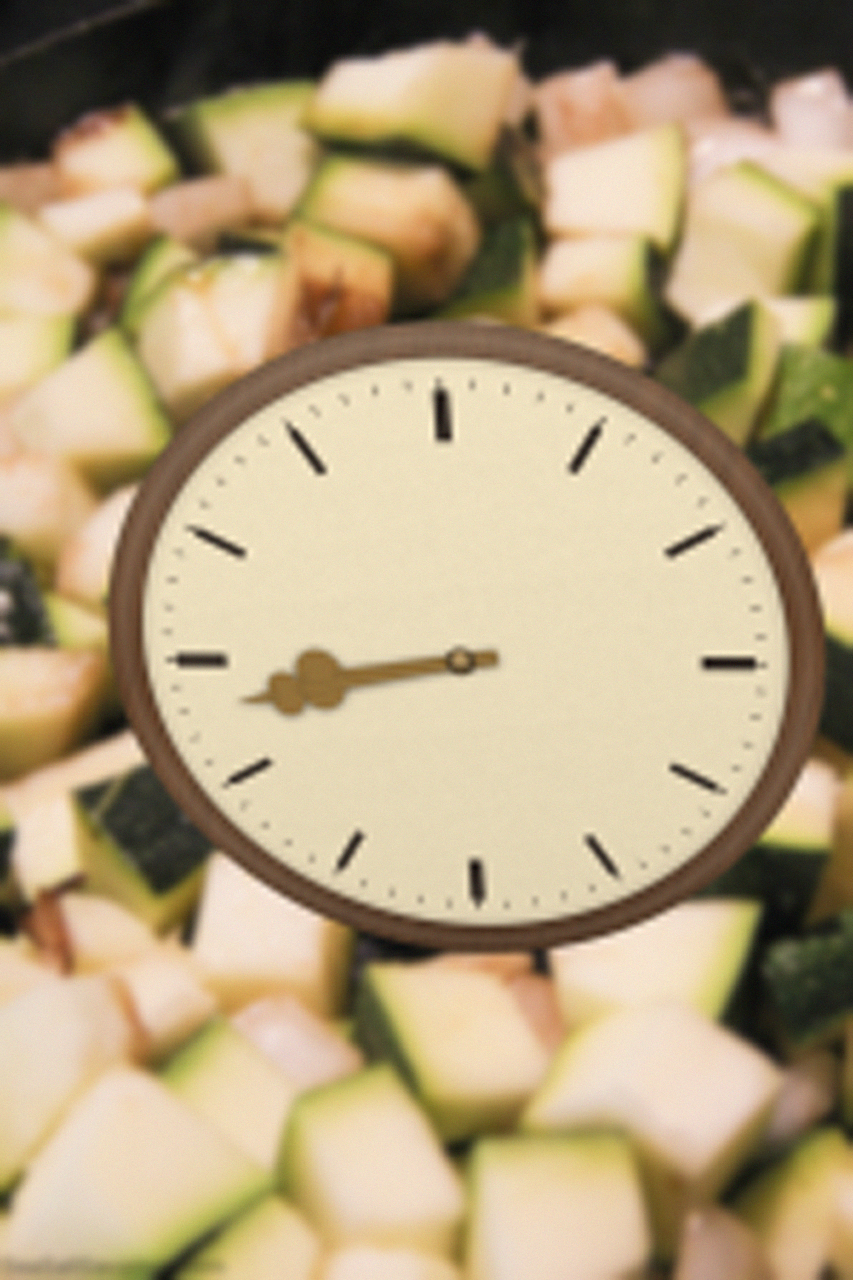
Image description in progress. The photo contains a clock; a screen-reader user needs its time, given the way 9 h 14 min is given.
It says 8 h 43 min
